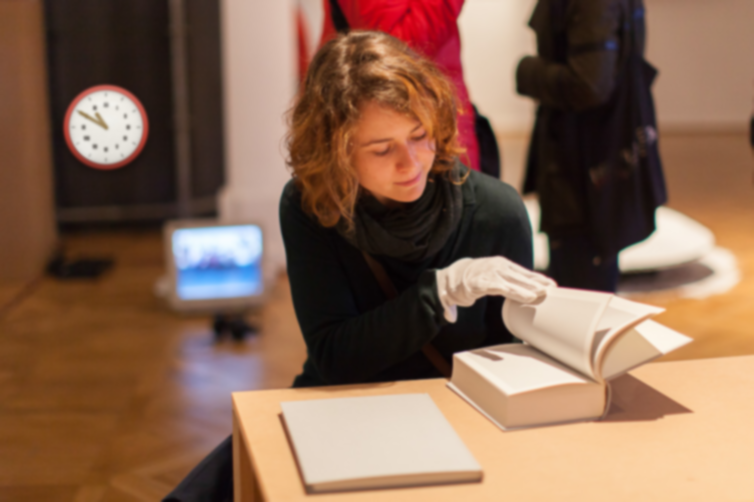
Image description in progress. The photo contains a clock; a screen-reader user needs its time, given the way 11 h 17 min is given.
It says 10 h 50 min
